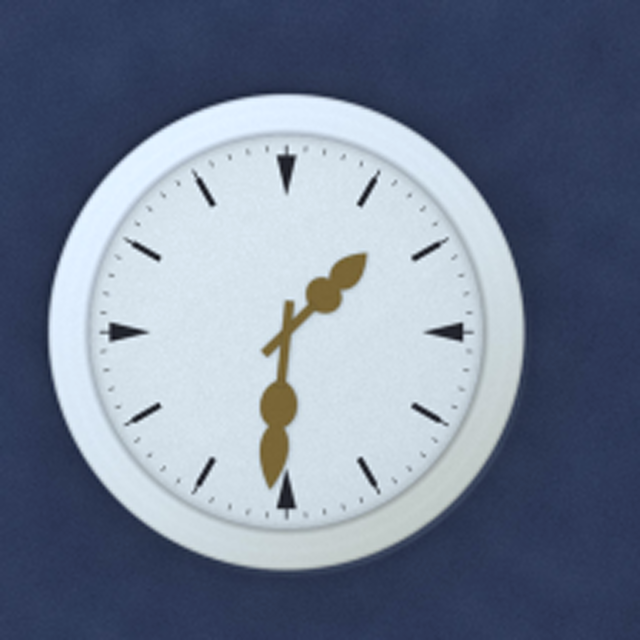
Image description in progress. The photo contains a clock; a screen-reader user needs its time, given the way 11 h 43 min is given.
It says 1 h 31 min
